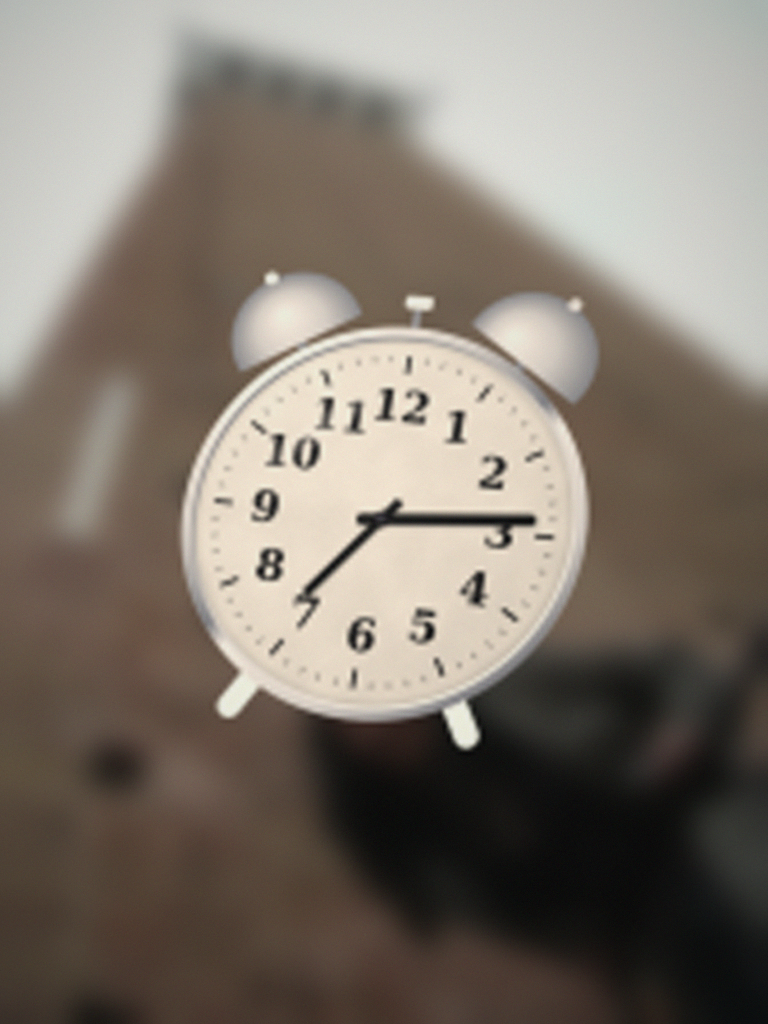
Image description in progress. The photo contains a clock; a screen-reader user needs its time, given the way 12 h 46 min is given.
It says 7 h 14 min
